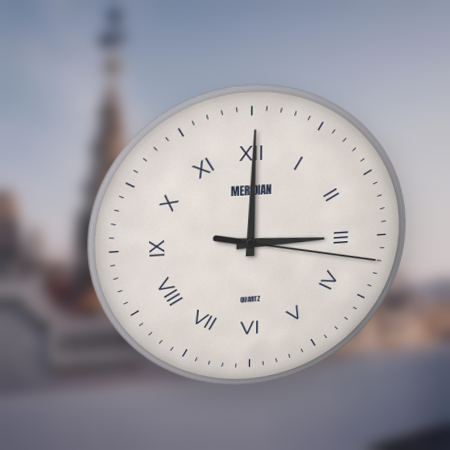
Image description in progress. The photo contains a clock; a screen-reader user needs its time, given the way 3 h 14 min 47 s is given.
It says 3 h 00 min 17 s
